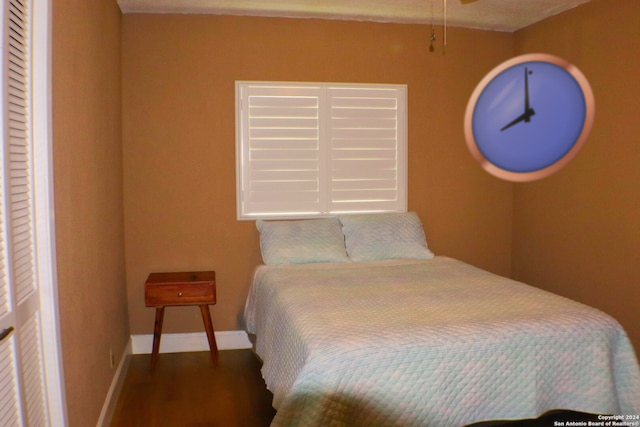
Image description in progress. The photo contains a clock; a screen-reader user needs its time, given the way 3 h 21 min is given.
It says 7 h 59 min
